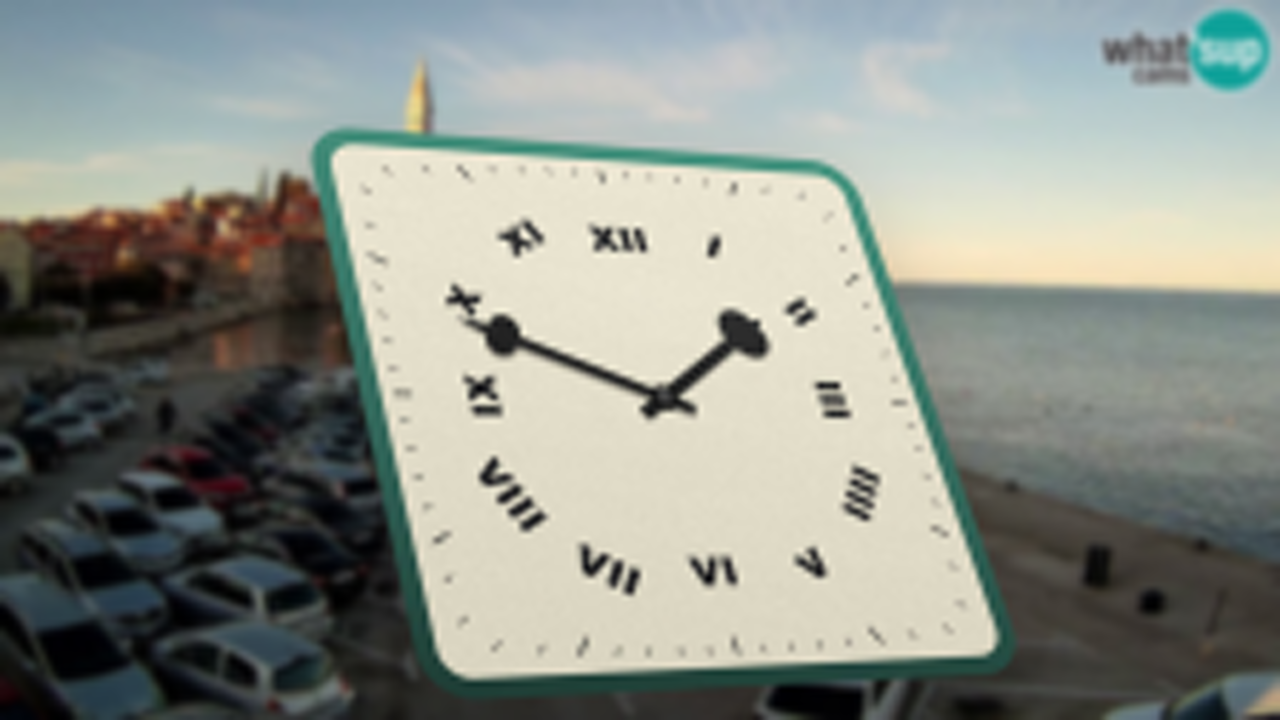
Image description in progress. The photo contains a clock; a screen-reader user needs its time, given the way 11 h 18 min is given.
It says 1 h 49 min
